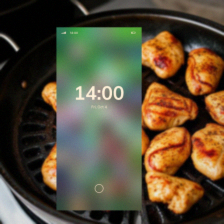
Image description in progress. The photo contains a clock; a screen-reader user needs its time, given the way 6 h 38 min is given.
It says 14 h 00 min
